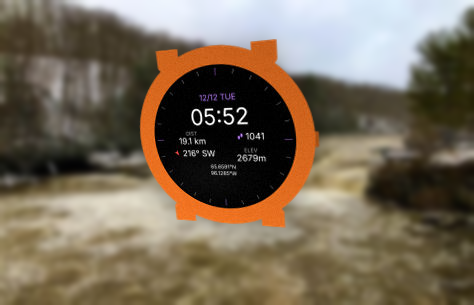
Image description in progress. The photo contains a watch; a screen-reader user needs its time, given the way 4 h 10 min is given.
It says 5 h 52 min
